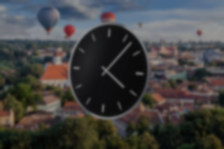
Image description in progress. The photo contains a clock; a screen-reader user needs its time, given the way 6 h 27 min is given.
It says 4 h 07 min
